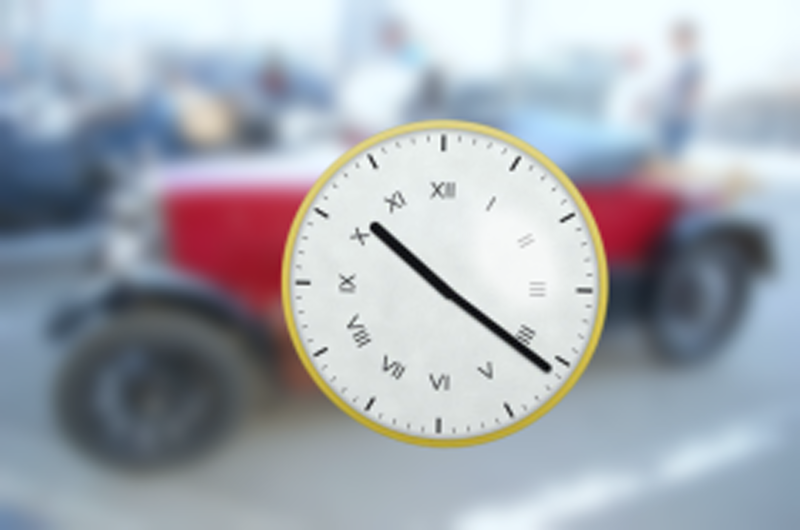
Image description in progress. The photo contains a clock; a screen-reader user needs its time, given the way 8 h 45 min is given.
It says 10 h 21 min
